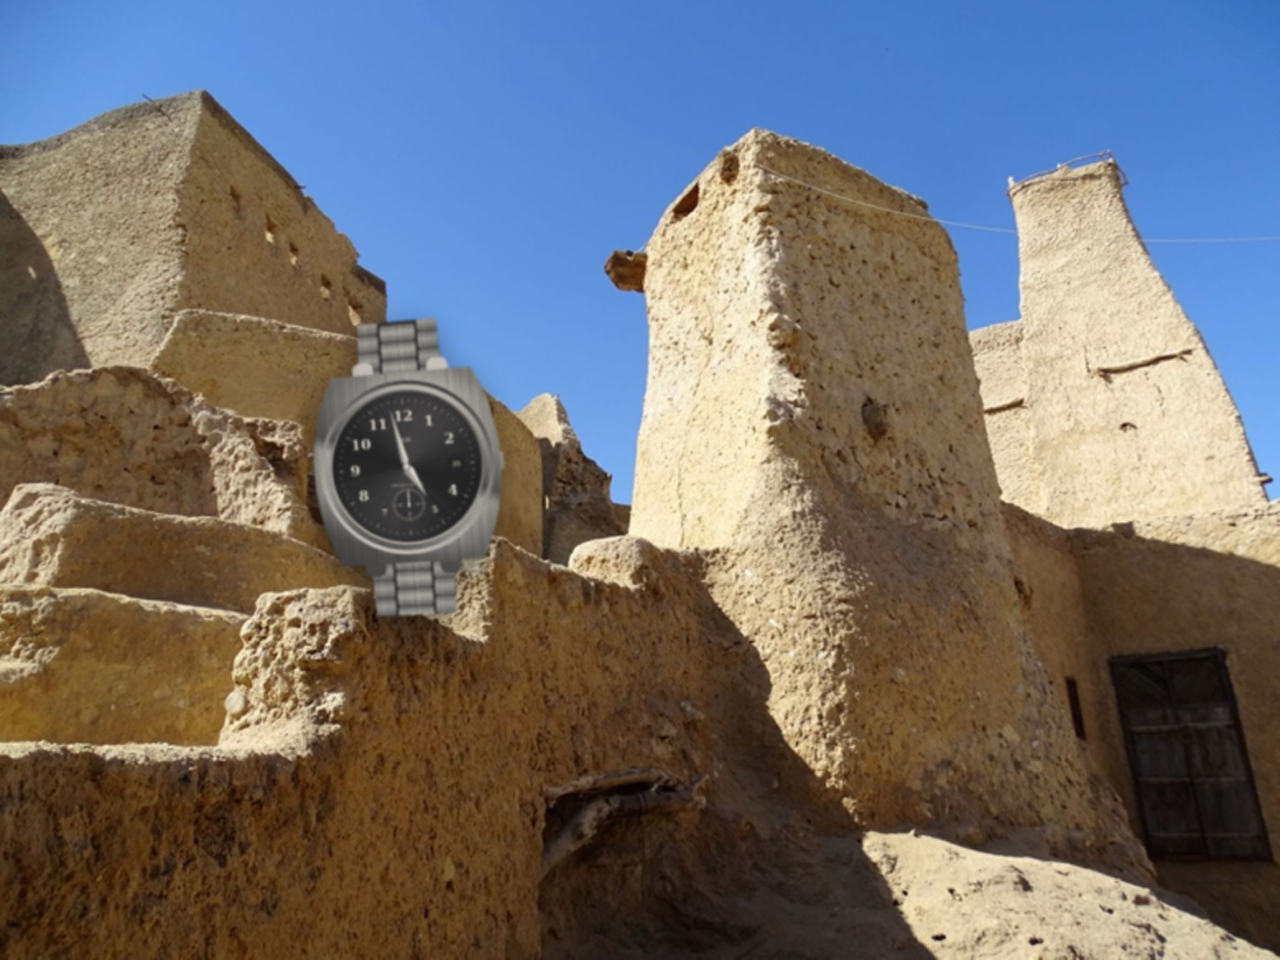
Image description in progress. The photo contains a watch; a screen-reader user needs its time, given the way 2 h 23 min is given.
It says 4 h 58 min
